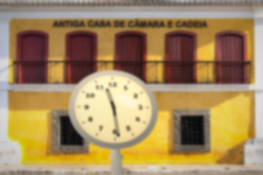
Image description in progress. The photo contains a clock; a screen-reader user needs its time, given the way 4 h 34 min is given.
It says 11 h 29 min
